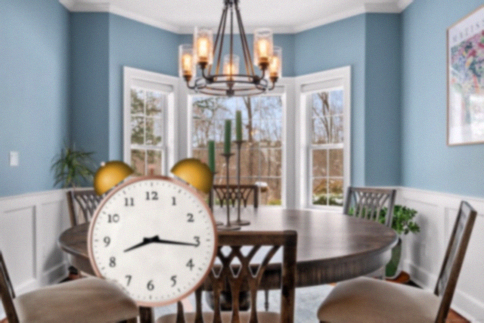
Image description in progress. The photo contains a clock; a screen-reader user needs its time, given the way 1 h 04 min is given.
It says 8 h 16 min
